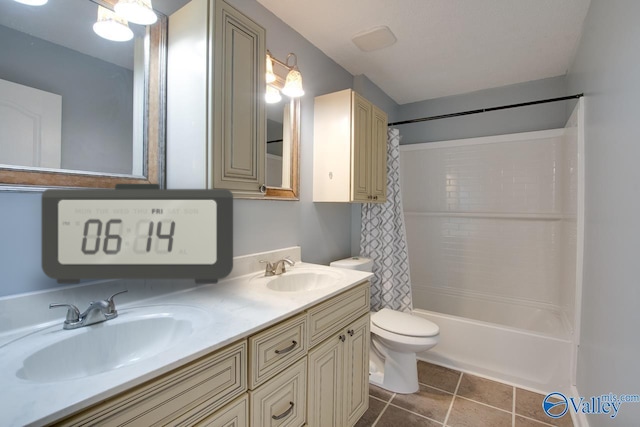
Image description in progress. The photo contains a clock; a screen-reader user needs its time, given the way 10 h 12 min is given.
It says 6 h 14 min
